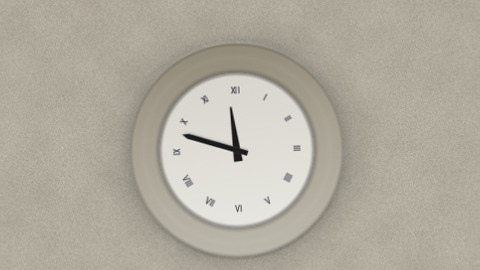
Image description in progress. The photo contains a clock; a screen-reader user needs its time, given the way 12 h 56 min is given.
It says 11 h 48 min
